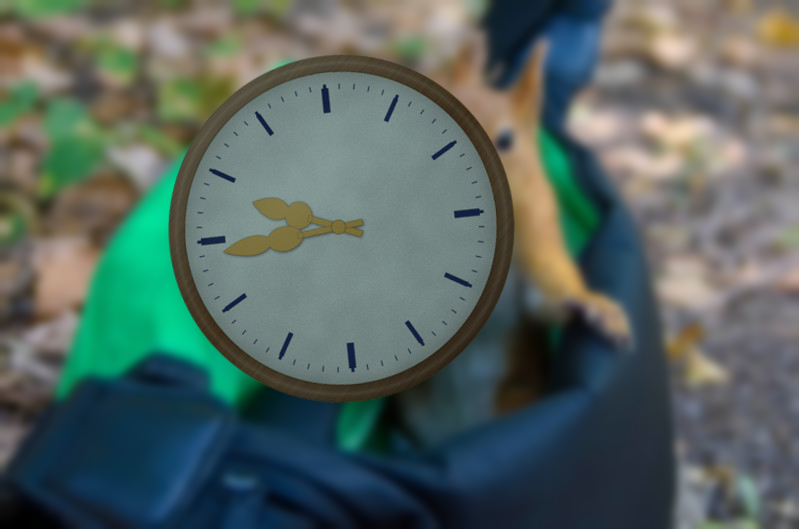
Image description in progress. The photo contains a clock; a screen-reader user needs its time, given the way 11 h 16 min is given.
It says 9 h 44 min
